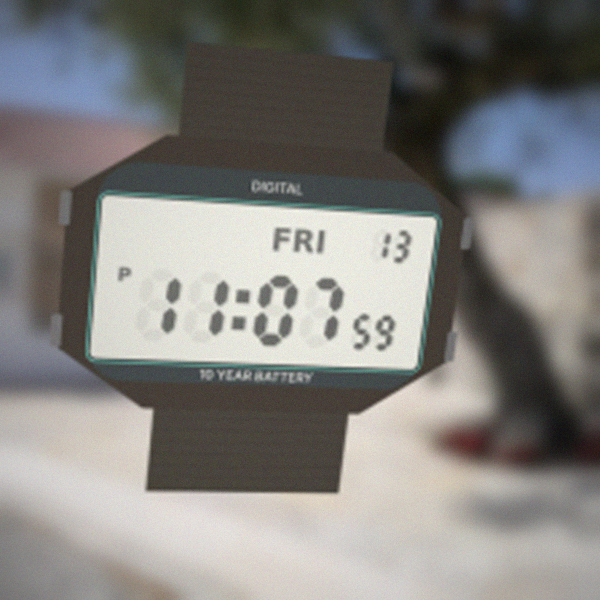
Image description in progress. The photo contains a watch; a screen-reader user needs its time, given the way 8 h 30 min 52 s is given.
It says 11 h 07 min 59 s
